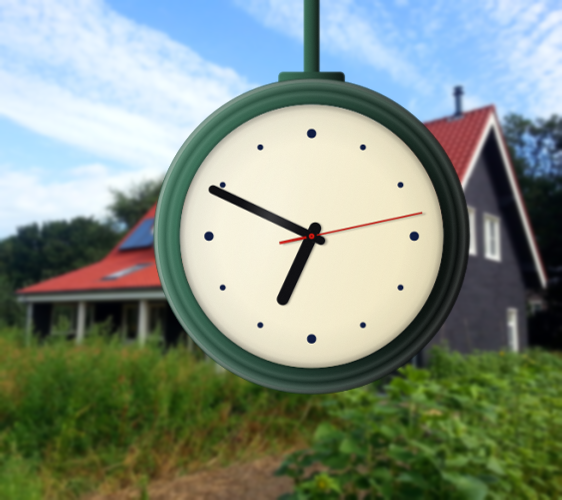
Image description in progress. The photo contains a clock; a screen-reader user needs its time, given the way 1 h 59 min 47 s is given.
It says 6 h 49 min 13 s
